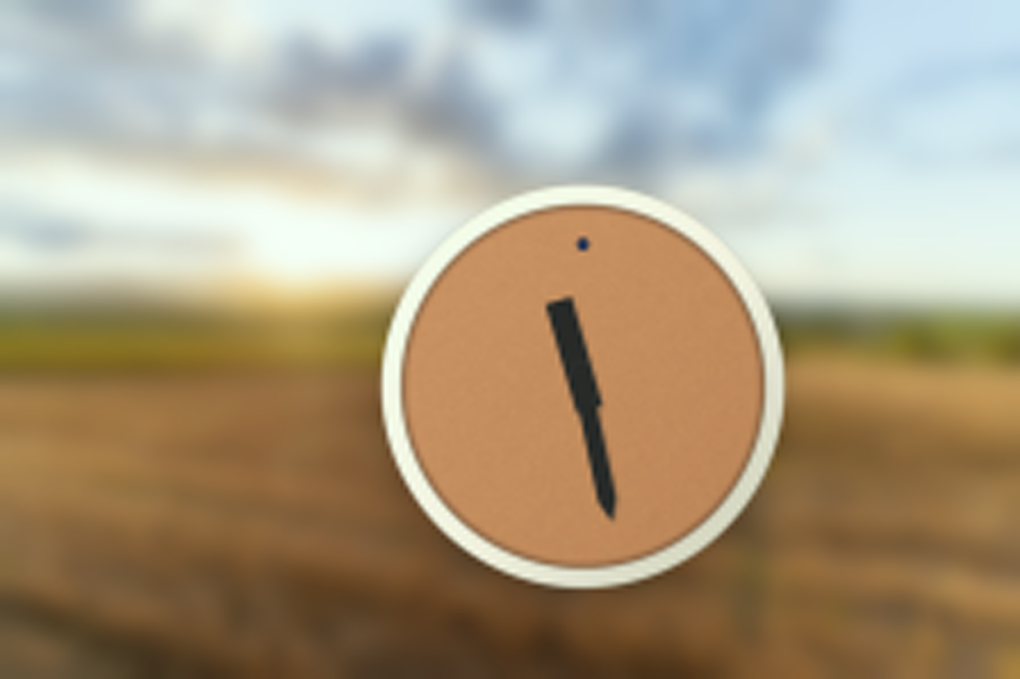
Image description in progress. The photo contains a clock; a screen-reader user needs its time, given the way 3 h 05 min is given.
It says 11 h 28 min
